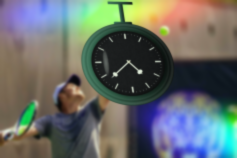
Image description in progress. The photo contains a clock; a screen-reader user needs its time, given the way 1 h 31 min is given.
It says 4 h 38 min
